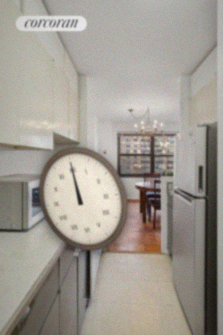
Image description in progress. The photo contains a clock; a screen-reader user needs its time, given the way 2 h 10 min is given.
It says 12 h 00 min
